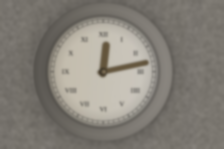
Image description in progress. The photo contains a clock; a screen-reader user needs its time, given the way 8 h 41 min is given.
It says 12 h 13 min
